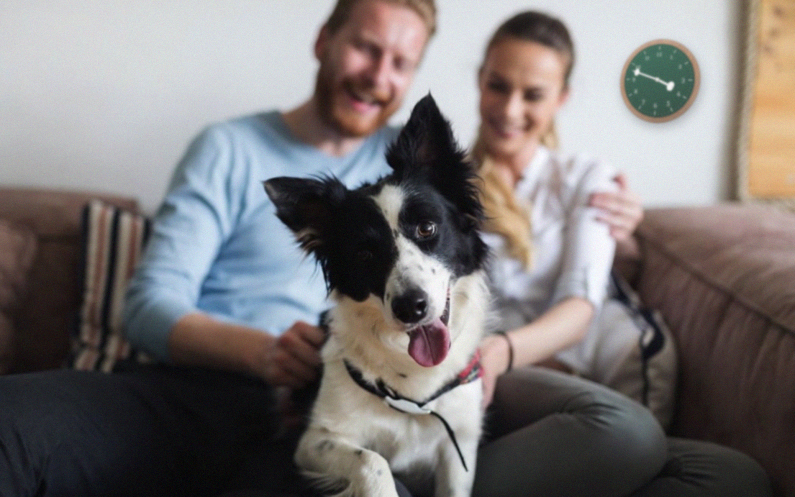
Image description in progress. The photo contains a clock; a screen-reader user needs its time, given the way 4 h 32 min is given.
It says 3 h 48 min
